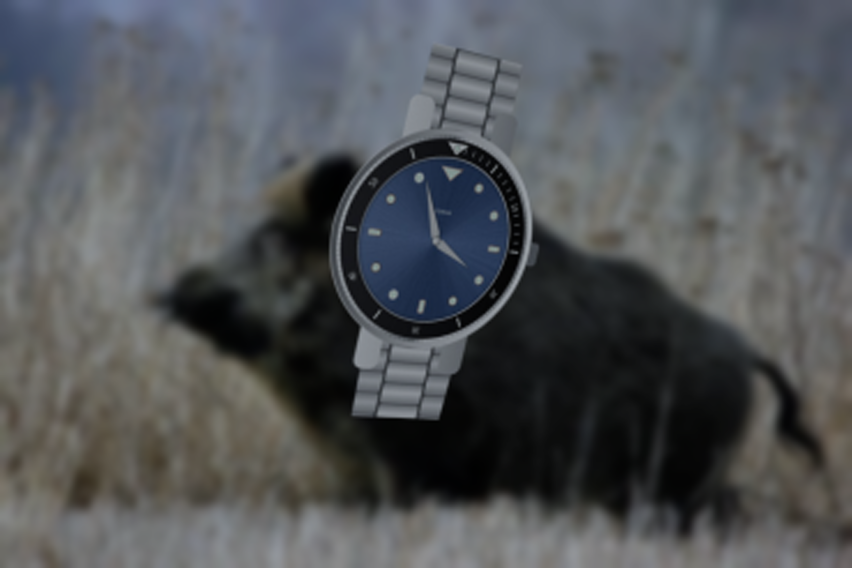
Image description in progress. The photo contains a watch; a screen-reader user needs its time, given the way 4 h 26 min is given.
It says 3 h 56 min
